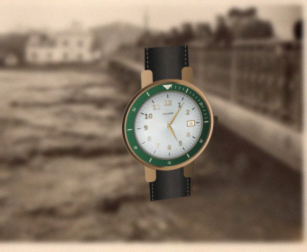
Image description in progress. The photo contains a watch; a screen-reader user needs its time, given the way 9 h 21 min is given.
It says 5 h 06 min
